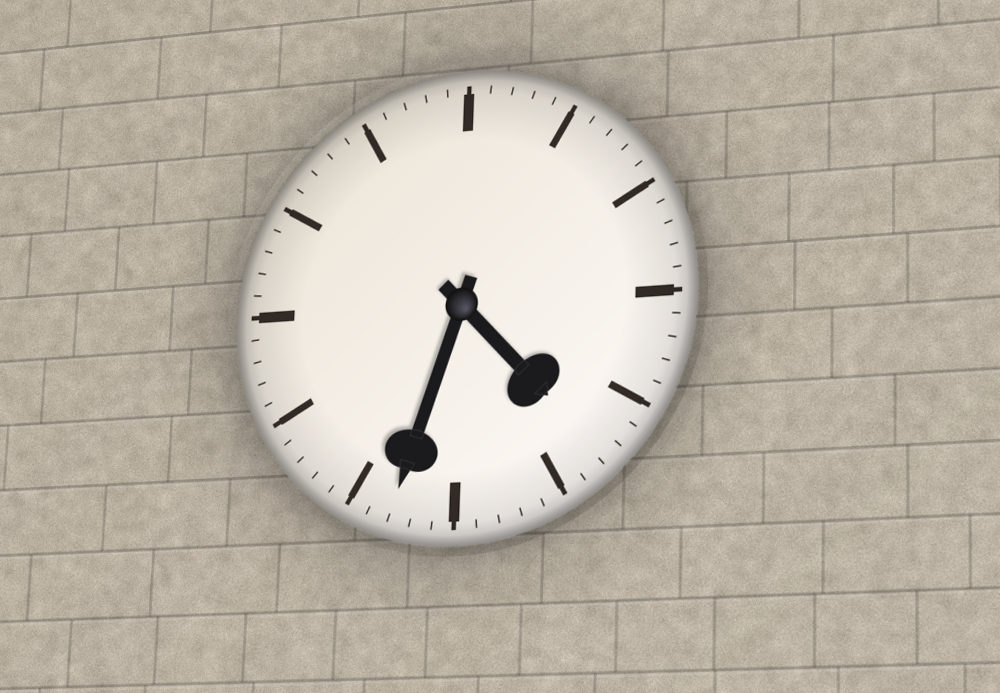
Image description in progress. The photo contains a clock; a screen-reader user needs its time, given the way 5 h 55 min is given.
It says 4 h 33 min
